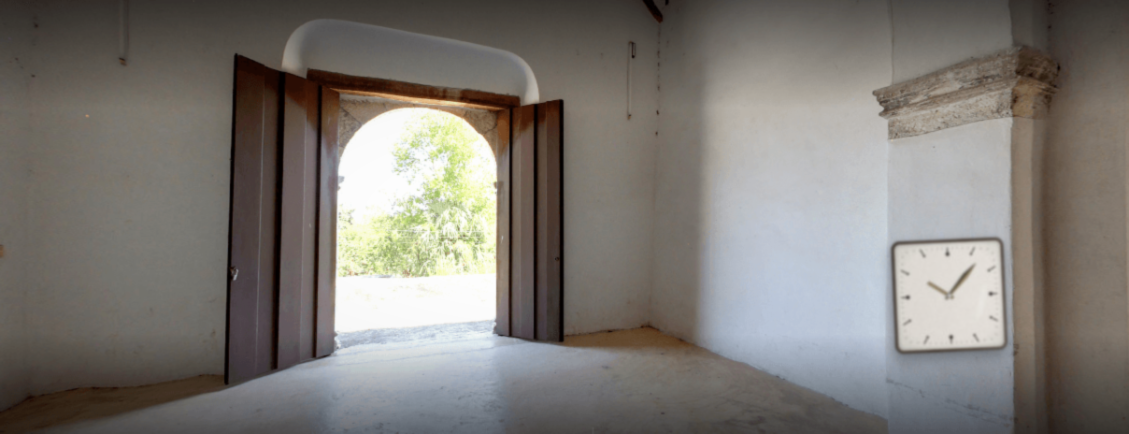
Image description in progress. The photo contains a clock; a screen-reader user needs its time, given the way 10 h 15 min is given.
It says 10 h 07 min
